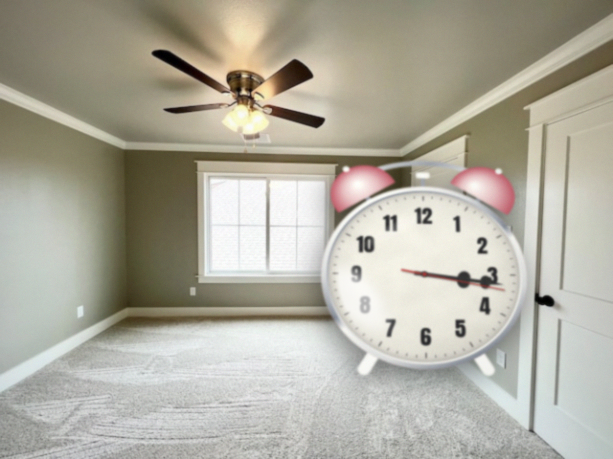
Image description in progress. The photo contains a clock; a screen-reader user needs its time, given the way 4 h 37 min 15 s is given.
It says 3 h 16 min 17 s
